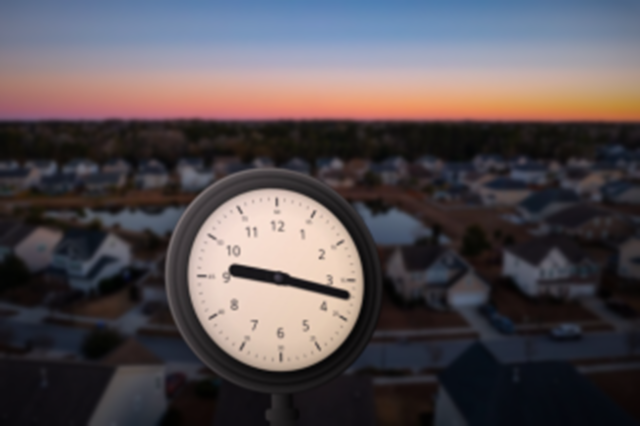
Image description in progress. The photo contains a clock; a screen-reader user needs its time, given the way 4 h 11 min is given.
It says 9 h 17 min
